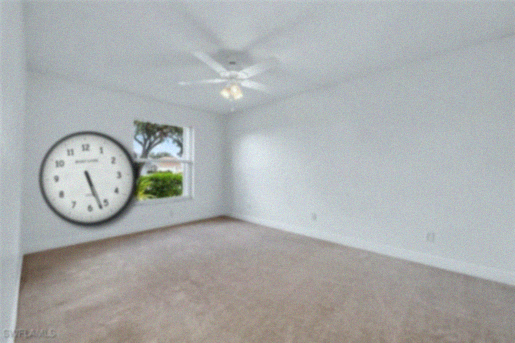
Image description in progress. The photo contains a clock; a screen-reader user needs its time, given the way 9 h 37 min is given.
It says 5 h 27 min
